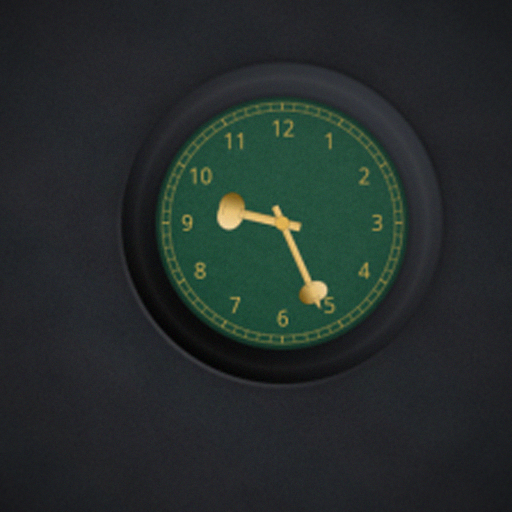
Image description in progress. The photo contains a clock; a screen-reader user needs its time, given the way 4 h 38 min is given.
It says 9 h 26 min
